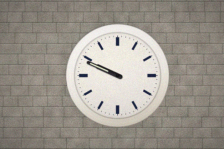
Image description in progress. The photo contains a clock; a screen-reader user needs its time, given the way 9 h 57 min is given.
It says 9 h 49 min
